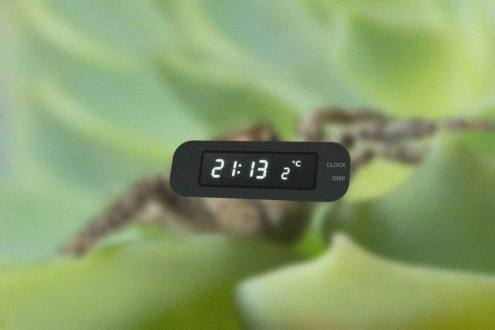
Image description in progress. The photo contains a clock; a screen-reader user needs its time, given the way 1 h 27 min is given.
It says 21 h 13 min
